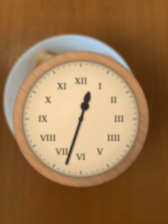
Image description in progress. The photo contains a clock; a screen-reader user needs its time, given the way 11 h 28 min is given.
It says 12 h 33 min
